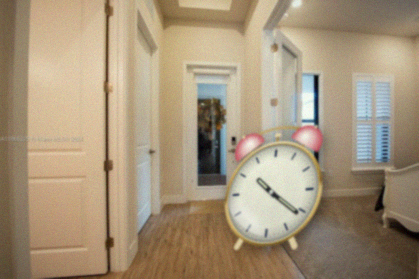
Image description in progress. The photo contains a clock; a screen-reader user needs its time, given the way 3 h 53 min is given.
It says 10 h 21 min
